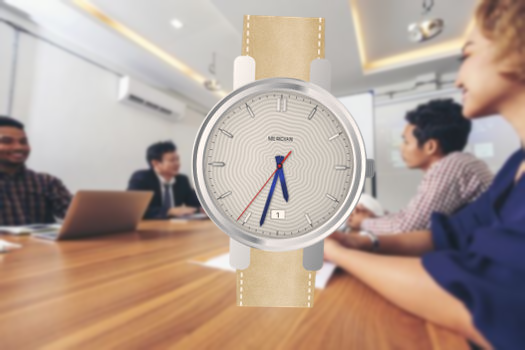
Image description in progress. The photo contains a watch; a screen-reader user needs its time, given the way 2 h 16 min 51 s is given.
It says 5 h 32 min 36 s
